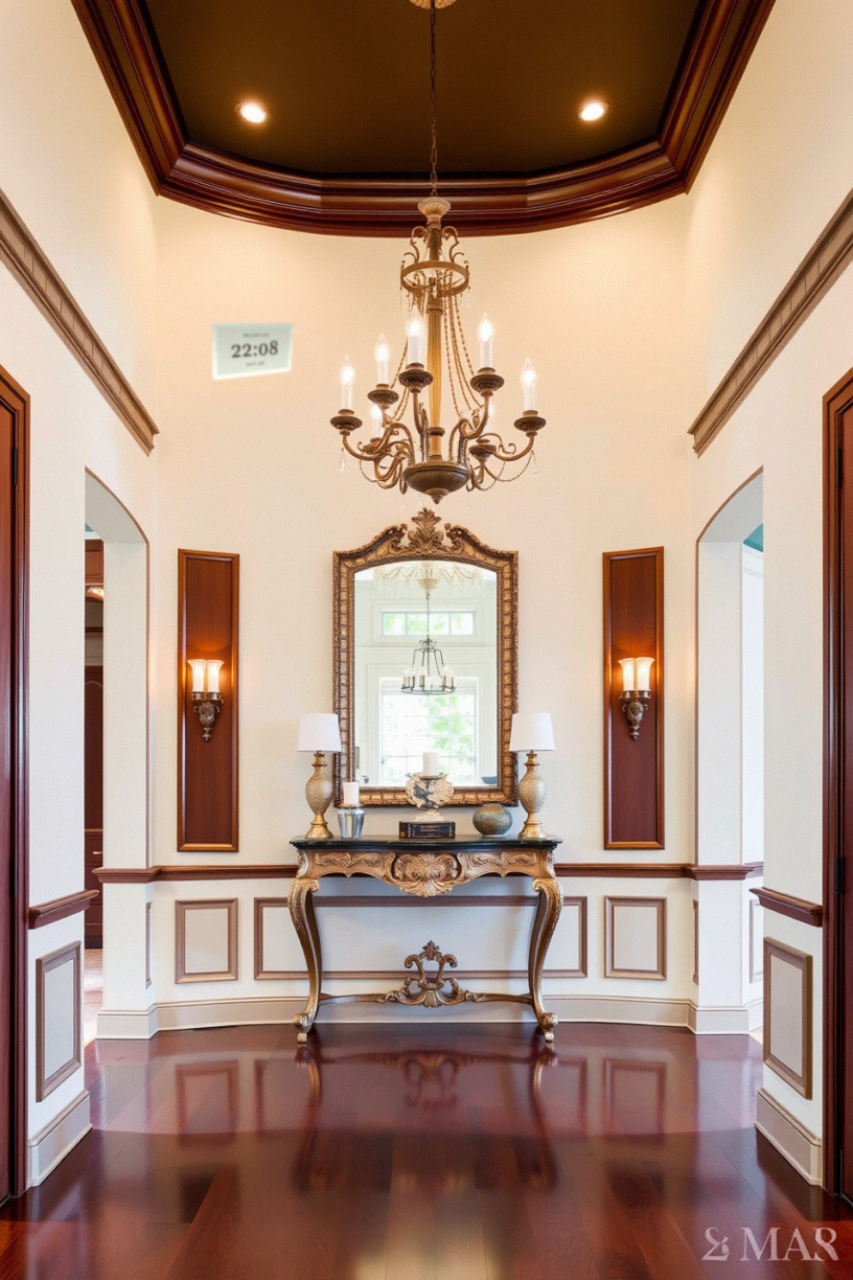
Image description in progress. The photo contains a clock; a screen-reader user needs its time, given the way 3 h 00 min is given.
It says 22 h 08 min
